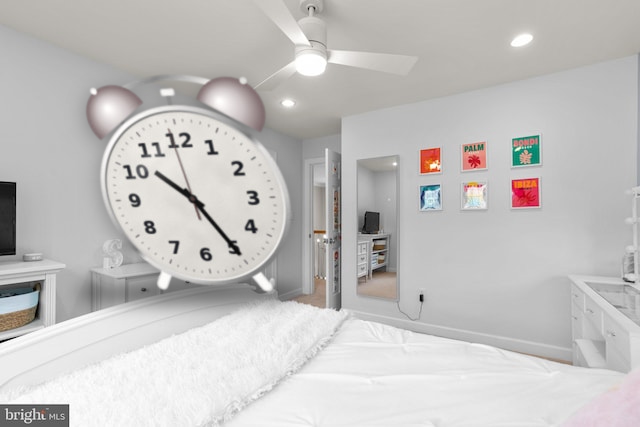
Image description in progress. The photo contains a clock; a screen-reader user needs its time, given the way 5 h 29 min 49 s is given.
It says 10 h 24 min 59 s
